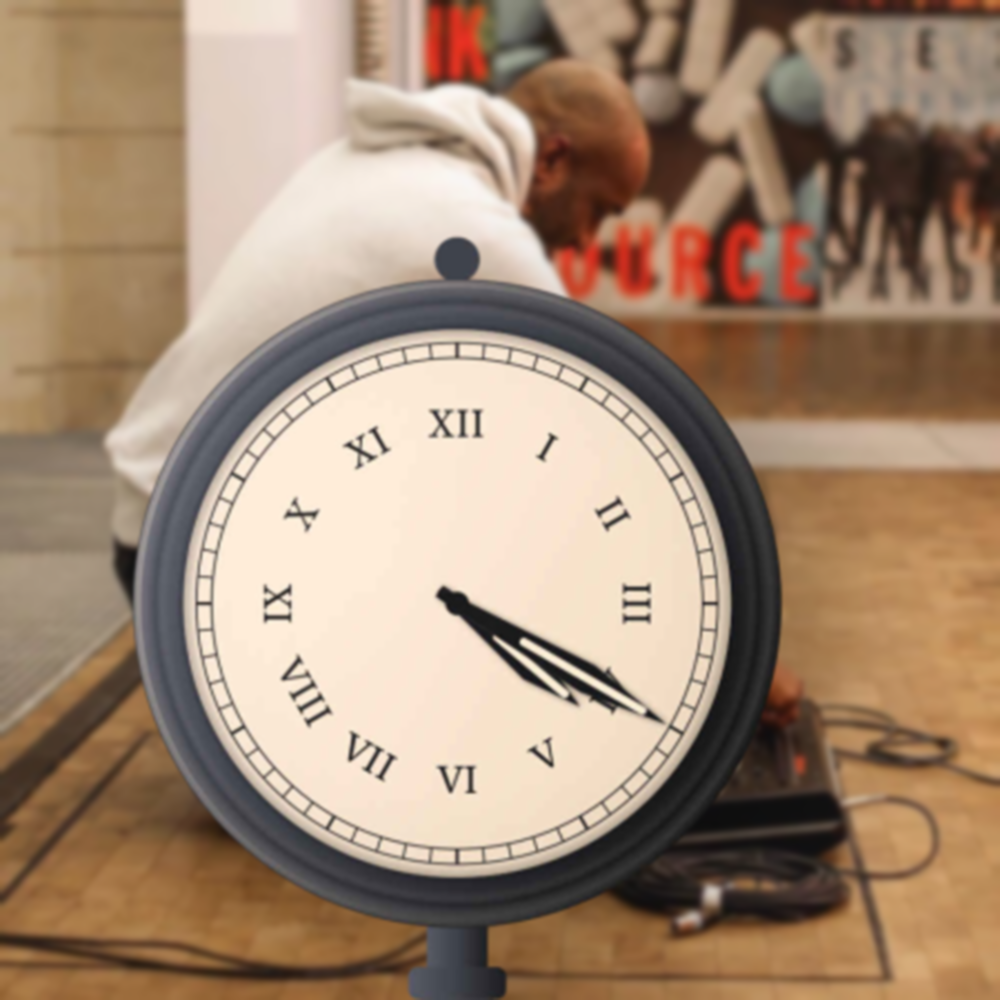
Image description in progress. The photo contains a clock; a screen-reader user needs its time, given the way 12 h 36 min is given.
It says 4 h 20 min
